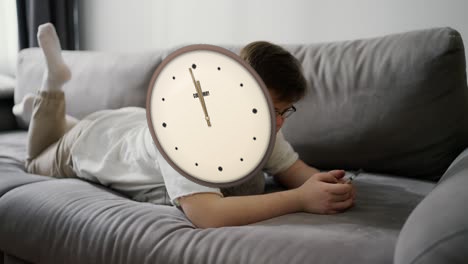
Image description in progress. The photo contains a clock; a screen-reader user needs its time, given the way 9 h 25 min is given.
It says 11 h 59 min
